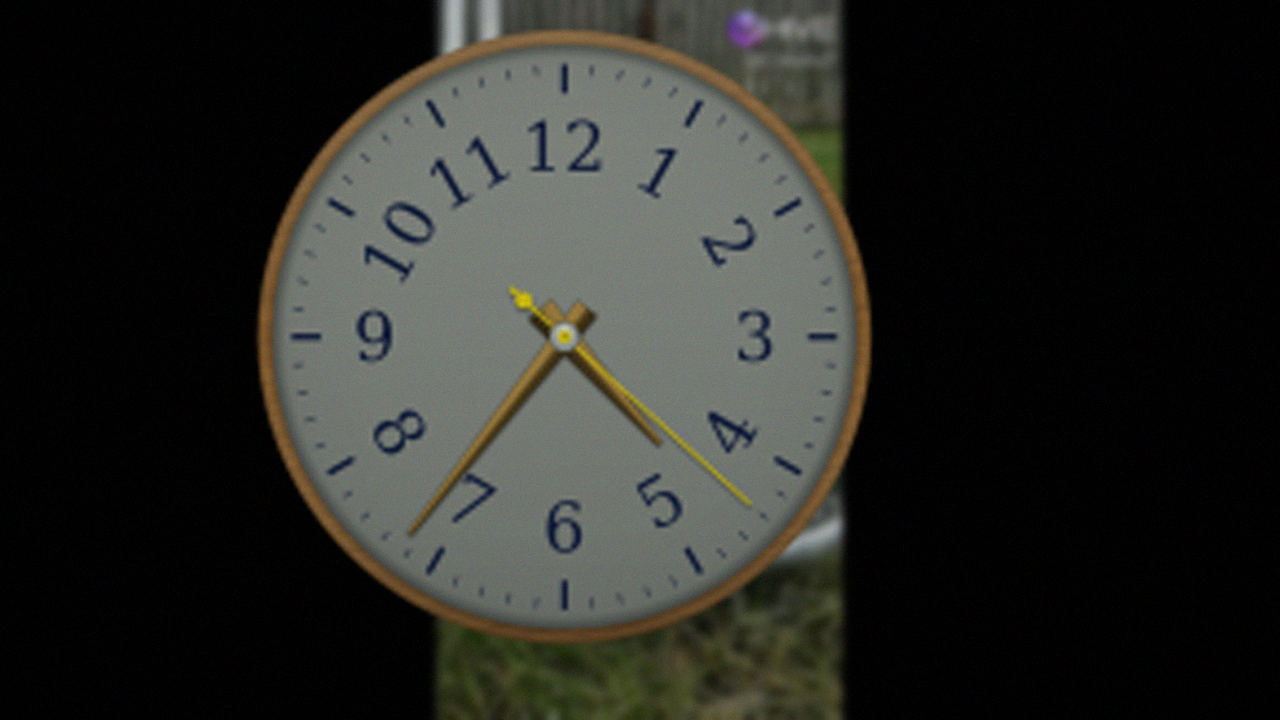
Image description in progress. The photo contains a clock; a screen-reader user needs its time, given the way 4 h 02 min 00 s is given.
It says 4 h 36 min 22 s
